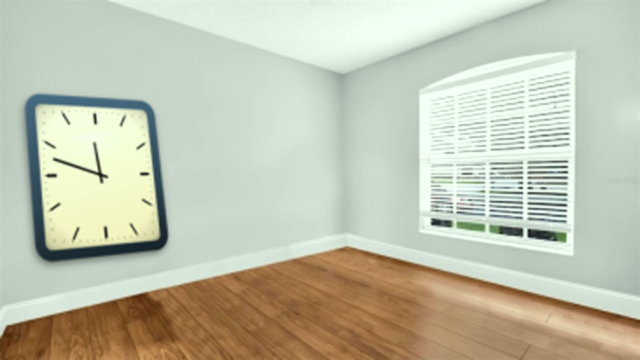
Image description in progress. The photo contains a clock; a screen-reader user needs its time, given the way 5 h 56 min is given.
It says 11 h 48 min
